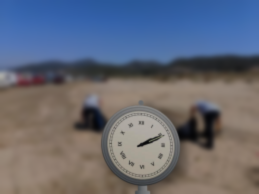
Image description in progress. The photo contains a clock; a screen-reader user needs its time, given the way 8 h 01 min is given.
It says 2 h 11 min
